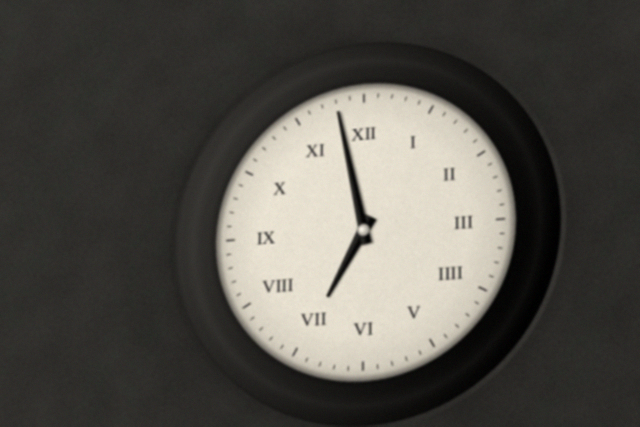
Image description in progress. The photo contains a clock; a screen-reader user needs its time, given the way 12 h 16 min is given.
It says 6 h 58 min
